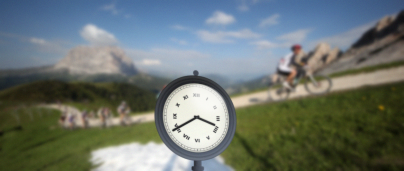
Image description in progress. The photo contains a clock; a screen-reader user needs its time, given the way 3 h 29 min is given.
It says 3 h 40 min
